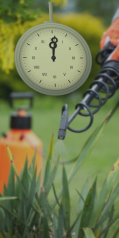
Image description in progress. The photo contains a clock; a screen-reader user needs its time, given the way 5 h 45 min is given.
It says 12 h 01 min
